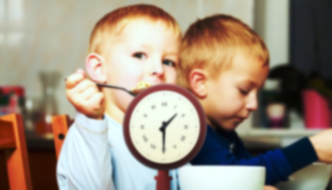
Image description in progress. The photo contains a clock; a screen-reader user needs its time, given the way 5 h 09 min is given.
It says 1 h 30 min
